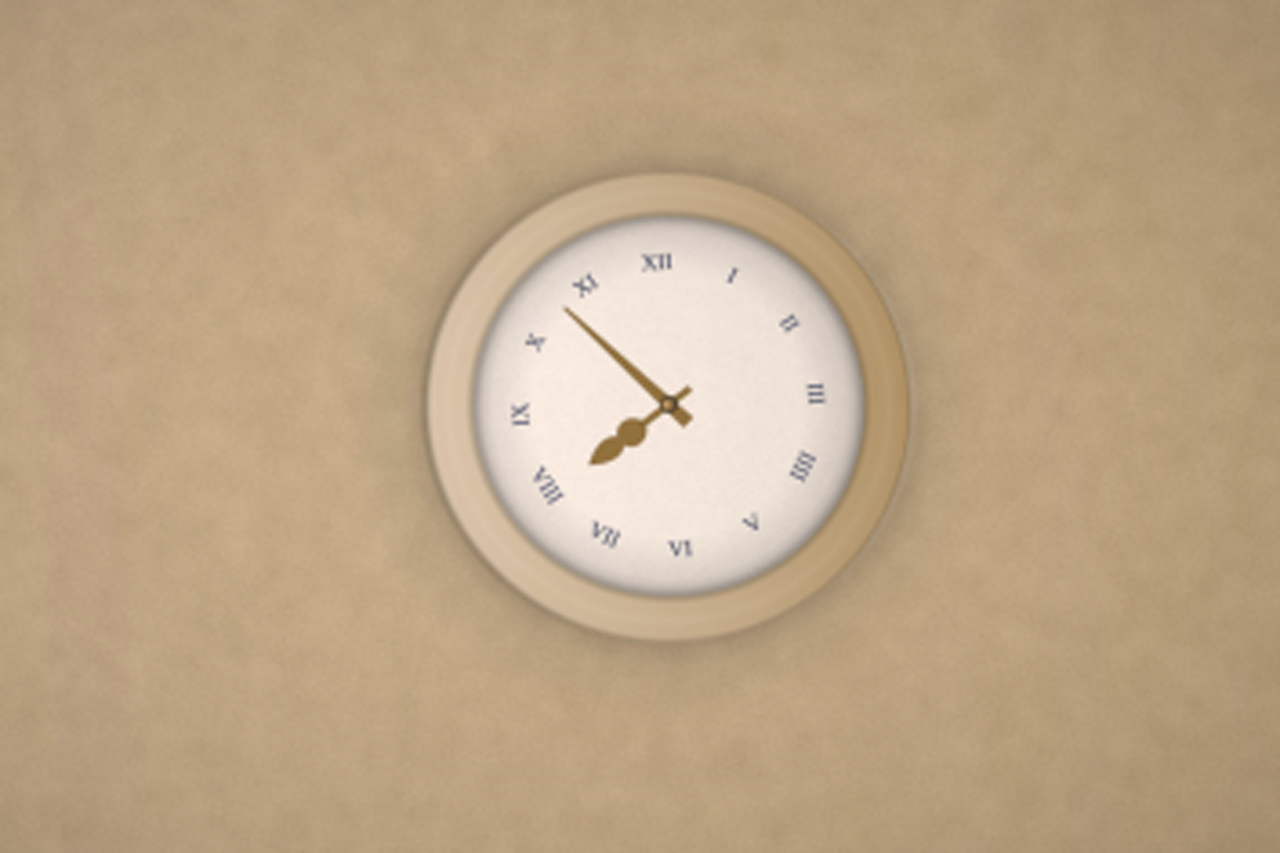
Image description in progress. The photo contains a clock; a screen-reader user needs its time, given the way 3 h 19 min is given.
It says 7 h 53 min
